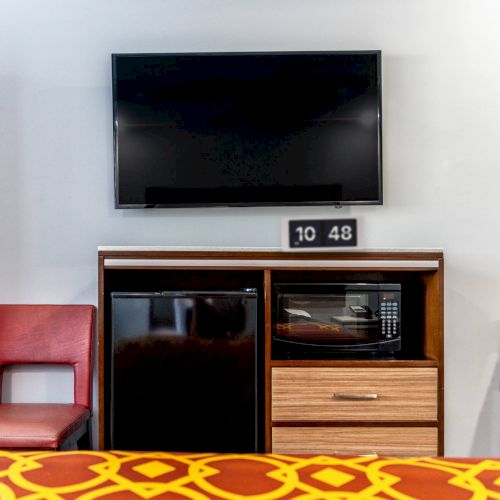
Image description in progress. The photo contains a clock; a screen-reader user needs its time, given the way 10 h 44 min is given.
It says 10 h 48 min
